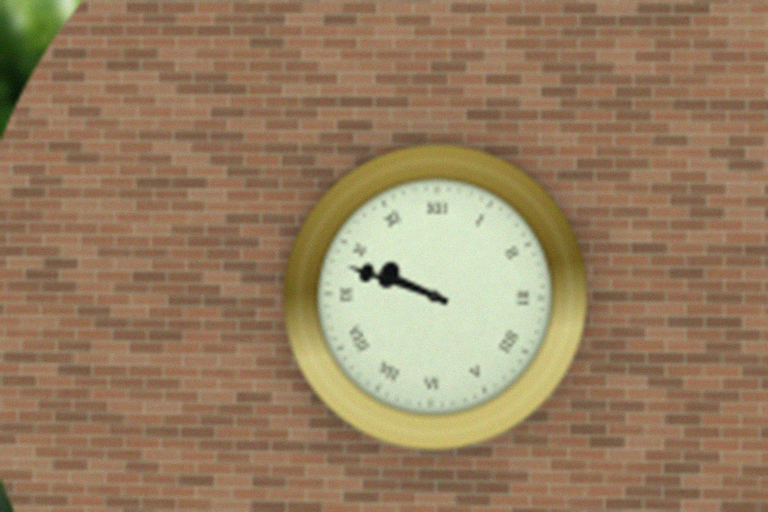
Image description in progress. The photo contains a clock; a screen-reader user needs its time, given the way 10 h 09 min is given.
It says 9 h 48 min
